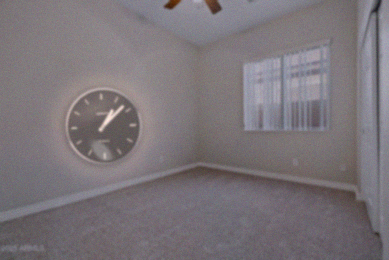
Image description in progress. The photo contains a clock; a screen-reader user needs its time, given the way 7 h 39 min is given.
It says 1 h 08 min
